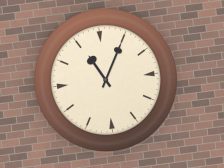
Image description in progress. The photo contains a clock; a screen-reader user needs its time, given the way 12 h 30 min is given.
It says 11 h 05 min
